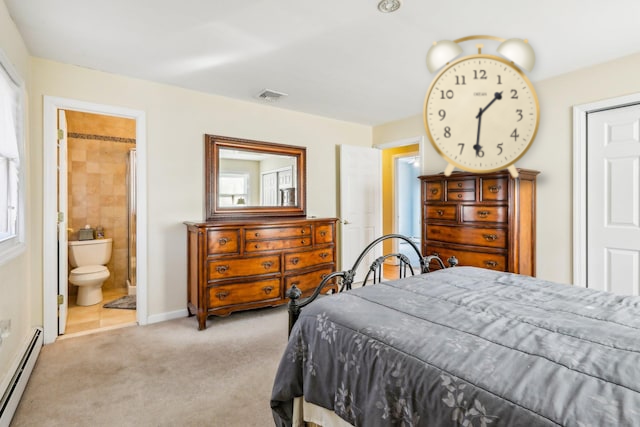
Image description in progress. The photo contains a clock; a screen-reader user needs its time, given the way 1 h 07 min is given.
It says 1 h 31 min
